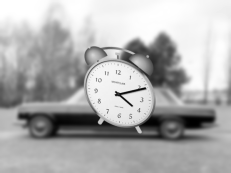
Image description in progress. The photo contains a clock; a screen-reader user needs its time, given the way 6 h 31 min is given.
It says 4 h 11 min
